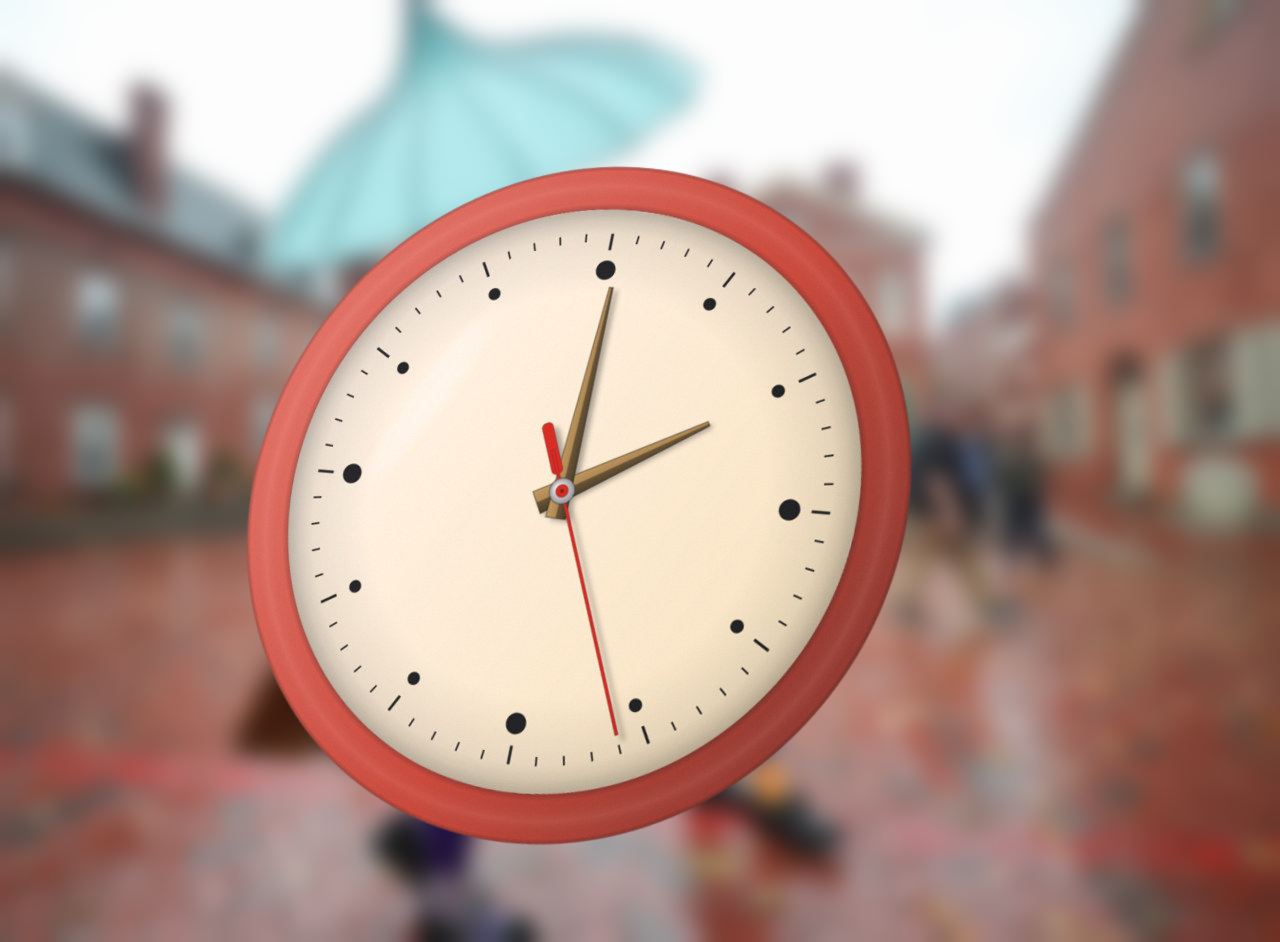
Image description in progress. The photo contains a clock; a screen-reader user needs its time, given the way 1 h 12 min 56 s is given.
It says 2 h 00 min 26 s
